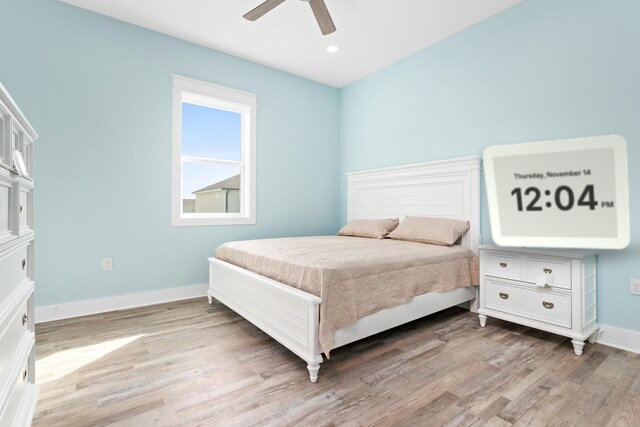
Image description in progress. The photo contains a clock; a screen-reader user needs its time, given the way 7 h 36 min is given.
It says 12 h 04 min
